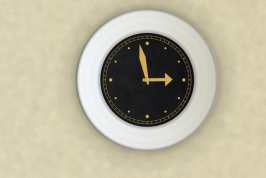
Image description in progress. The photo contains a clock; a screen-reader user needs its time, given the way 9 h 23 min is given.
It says 2 h 58 min
